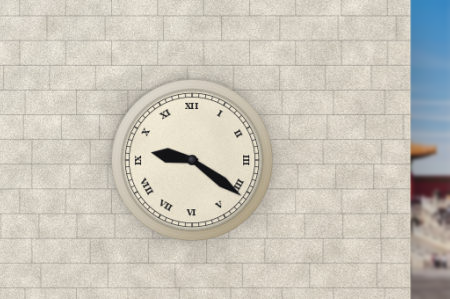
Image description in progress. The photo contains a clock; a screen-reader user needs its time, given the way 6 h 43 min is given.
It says 9 h 21 min
